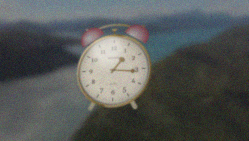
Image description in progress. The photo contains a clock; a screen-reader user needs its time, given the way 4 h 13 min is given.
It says 1 h 16 min
